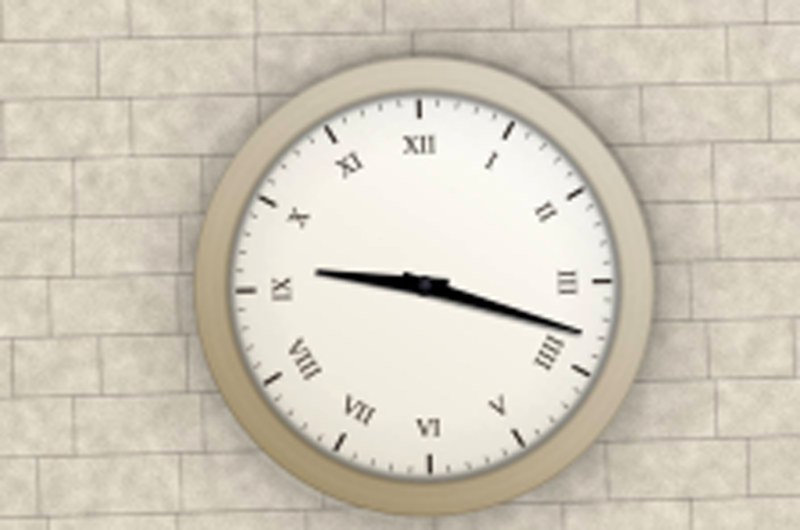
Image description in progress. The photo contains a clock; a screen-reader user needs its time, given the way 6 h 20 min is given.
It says 9 h 18 min
